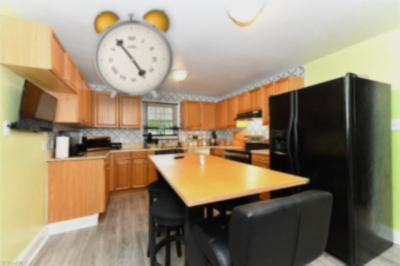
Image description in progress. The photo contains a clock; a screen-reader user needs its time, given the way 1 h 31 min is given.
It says 4 h 54 min
